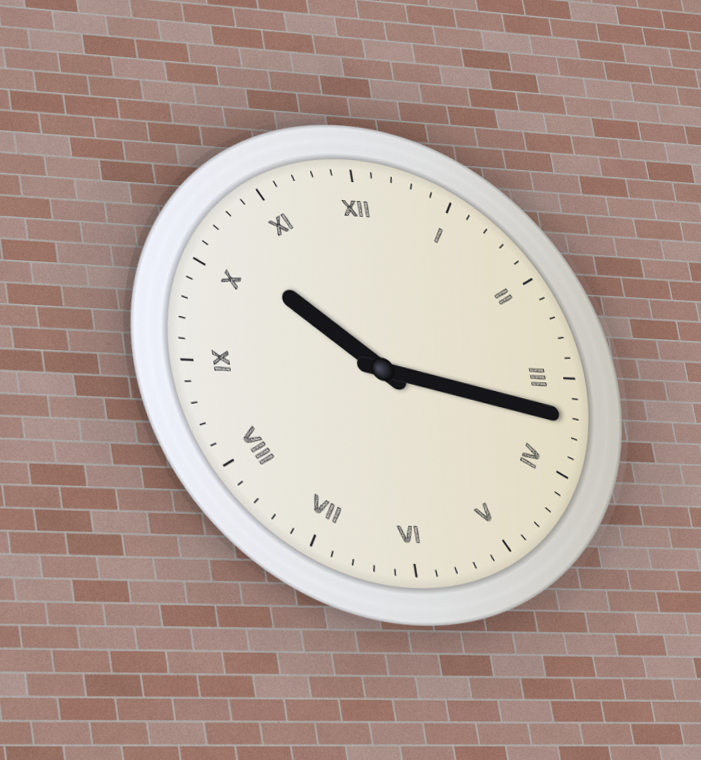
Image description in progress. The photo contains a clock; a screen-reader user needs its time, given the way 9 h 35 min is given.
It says 10 h 17 min
